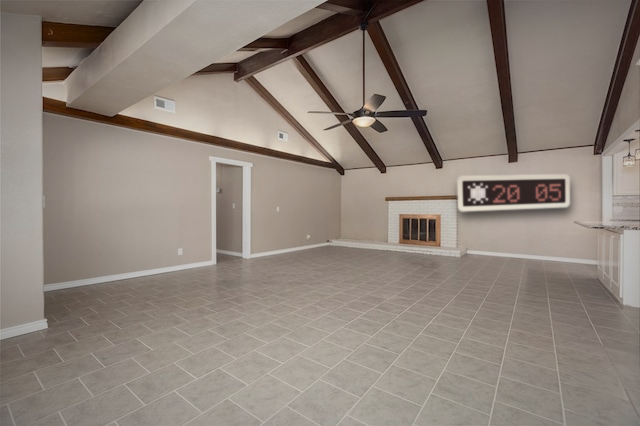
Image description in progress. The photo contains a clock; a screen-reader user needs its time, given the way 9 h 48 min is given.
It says 20 h 05 min
